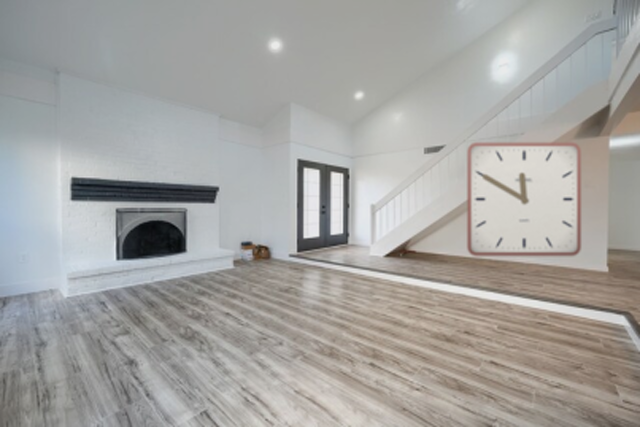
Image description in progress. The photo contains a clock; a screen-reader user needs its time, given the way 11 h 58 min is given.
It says 11 h 50 min
